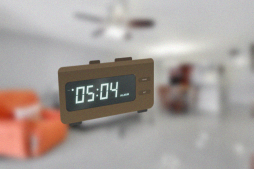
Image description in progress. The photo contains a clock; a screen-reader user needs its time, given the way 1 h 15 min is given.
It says 5 h 04 min
